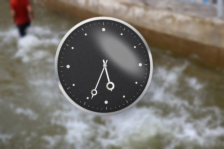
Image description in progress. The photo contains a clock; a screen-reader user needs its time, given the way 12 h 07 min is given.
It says 5 h 34 min
